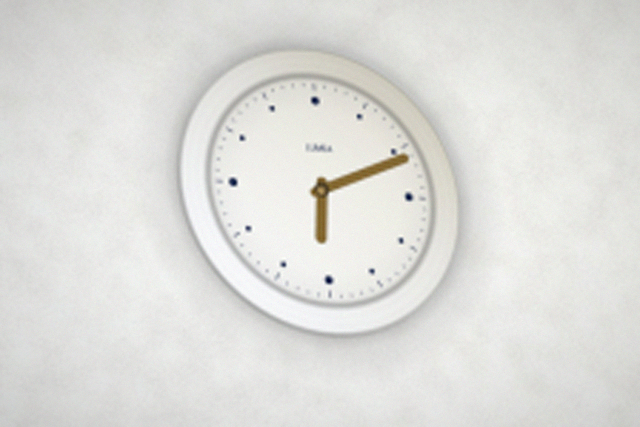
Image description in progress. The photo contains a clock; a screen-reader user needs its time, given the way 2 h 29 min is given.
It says 6 h 11 min
